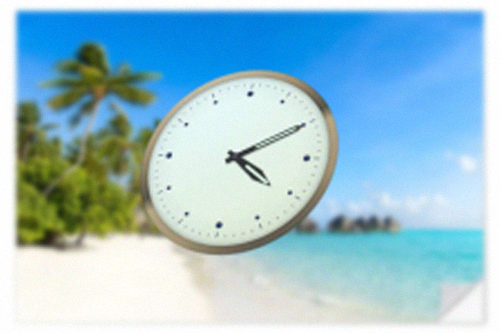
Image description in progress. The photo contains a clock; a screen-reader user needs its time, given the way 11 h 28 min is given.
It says 4 h 10 min
